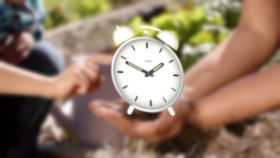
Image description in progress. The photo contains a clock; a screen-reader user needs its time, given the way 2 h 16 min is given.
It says 1 h 49 min
